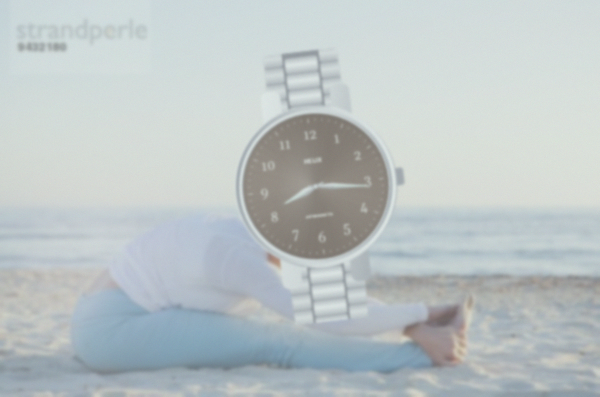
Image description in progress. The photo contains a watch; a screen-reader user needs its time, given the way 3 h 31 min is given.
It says 8 h 16 min
